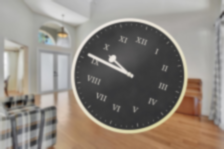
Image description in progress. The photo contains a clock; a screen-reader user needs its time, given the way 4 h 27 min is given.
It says 9 h 46 min
